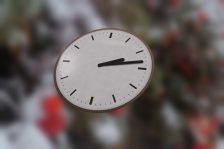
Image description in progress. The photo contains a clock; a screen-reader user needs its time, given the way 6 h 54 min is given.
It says 2 h 13 min
